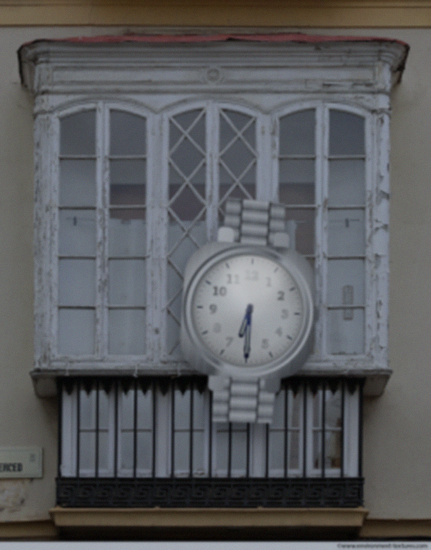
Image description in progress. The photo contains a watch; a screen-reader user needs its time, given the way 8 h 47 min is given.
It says 6 h 30 min
